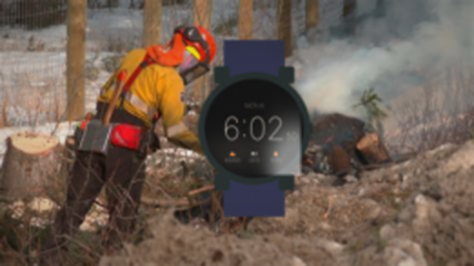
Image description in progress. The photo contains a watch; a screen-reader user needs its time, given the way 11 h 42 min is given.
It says 6 h 02 min
